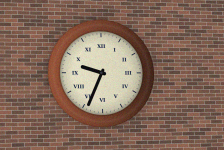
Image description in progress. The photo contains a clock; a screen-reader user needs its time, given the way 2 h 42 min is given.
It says 9 h 34 min
